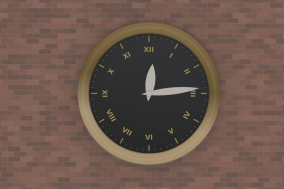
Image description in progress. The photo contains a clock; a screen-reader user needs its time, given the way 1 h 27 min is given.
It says 12 h 14 min
